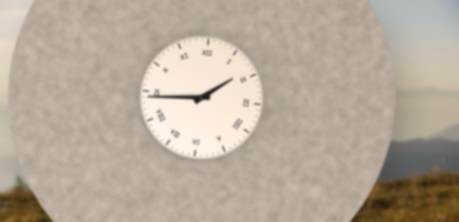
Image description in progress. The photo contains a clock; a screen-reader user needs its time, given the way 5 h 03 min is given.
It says 1 h 44 min
